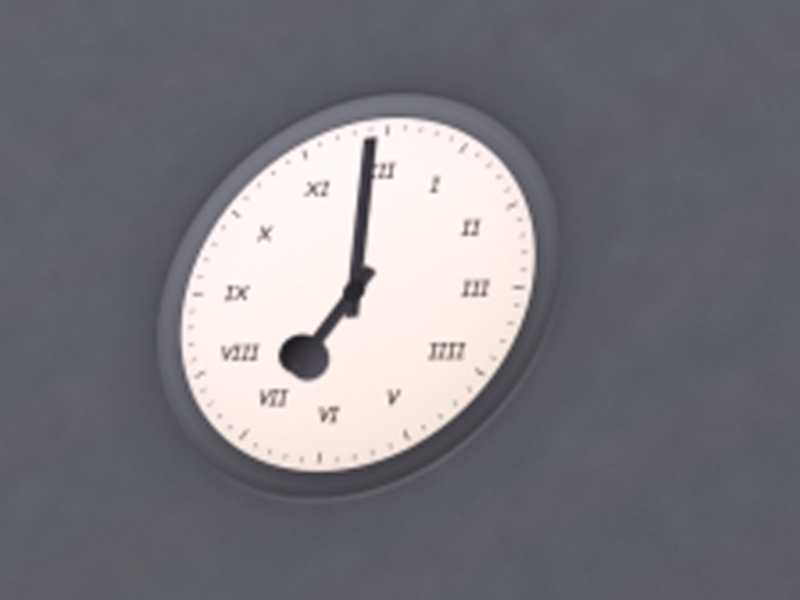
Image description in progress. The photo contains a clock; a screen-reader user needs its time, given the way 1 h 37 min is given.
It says 6 h 59 min
